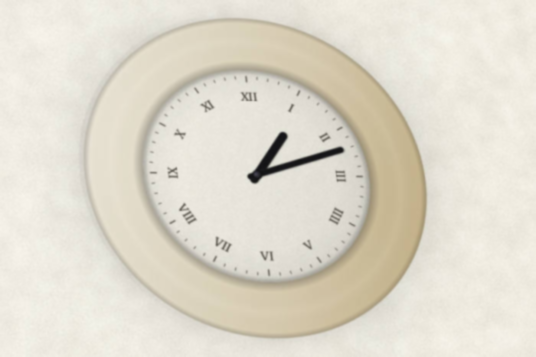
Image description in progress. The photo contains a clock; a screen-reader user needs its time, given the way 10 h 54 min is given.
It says 1 h 12 min
